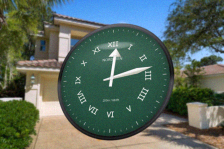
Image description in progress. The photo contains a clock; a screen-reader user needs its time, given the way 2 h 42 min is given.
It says 12 h 13 min
